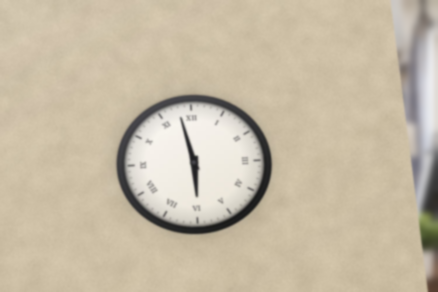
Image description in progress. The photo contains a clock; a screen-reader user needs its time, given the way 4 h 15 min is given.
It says 5 h 58 min
